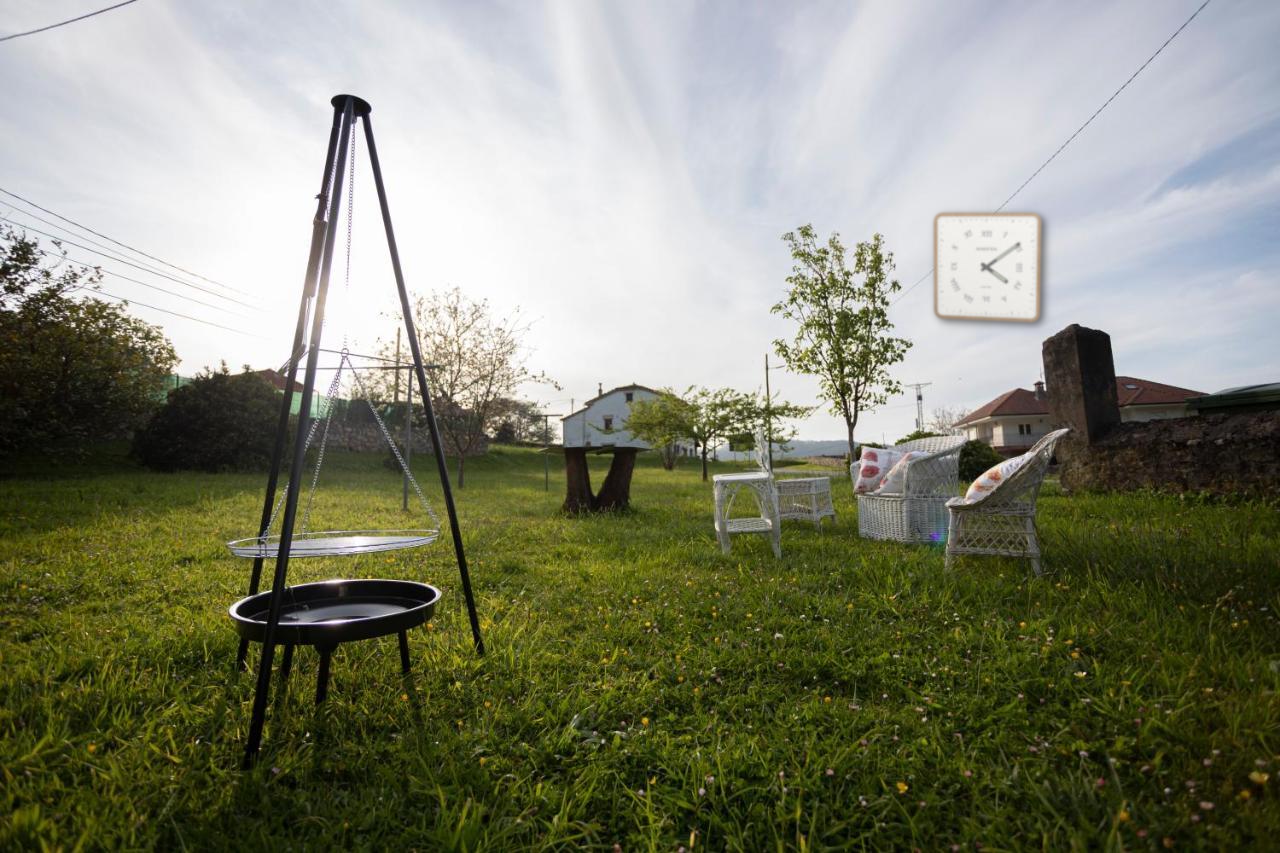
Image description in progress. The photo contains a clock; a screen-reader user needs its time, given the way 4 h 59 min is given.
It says 4 h 09 min
